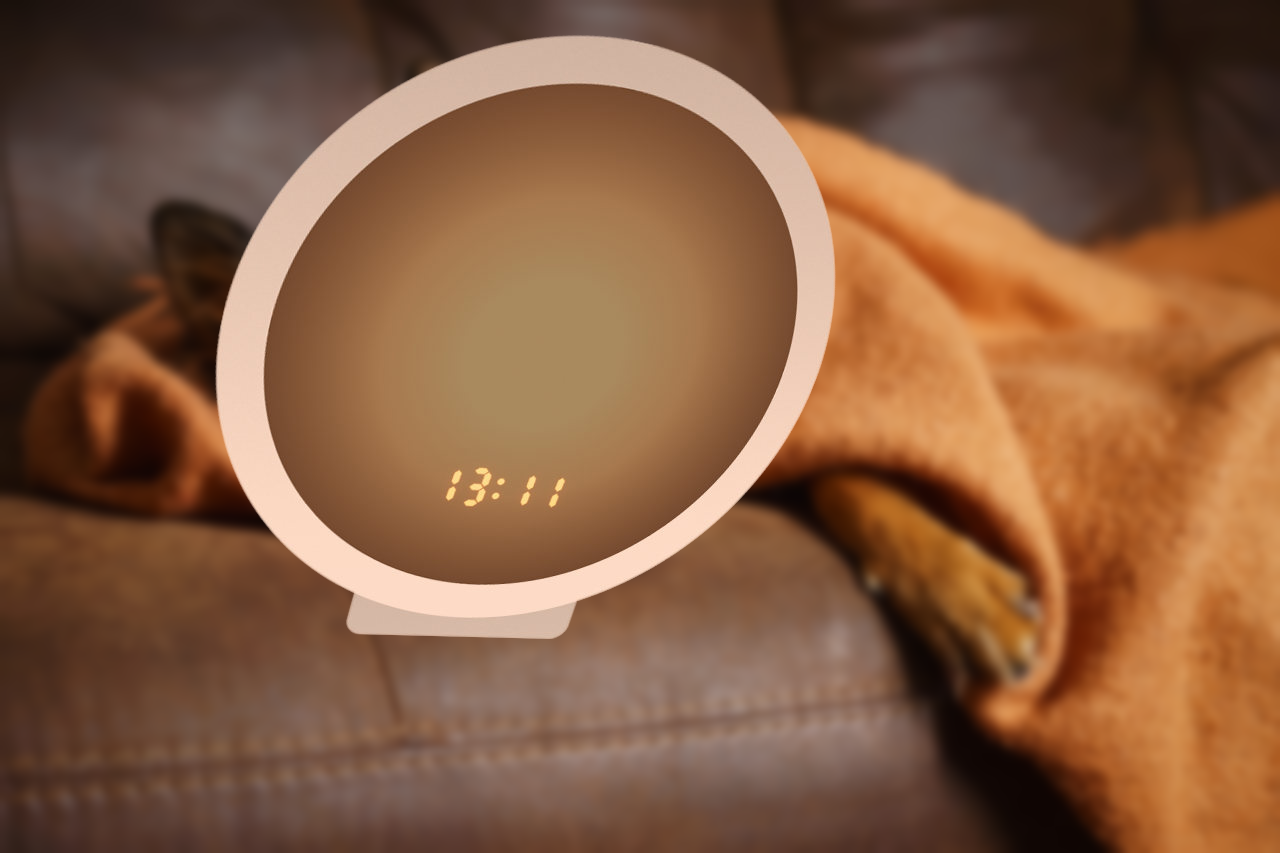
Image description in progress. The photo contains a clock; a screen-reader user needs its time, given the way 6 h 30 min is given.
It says 13 h 11 min
